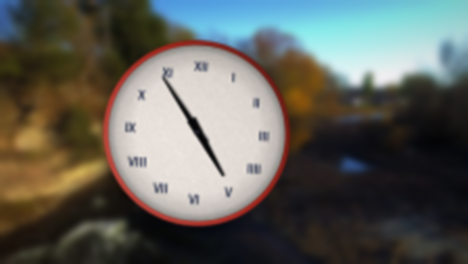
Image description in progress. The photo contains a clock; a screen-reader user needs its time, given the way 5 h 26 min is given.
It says 4 h 54 min
